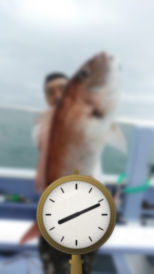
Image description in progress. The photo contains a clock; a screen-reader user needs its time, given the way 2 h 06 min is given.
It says 8 h 11 min
